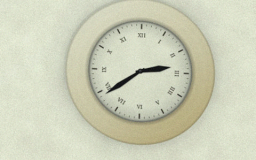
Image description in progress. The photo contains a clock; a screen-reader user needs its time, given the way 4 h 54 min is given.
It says 2 h 39 min
